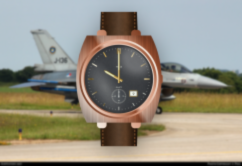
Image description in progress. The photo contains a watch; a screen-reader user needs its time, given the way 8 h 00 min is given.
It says 10 h 00 min
